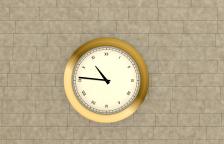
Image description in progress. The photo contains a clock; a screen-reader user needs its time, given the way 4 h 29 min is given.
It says 10 h 46 min
